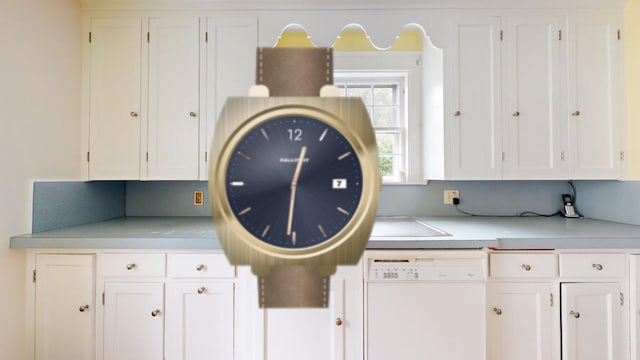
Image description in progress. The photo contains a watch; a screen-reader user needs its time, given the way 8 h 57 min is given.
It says 12 h 31 min
